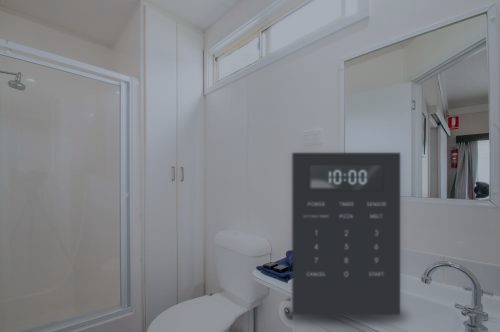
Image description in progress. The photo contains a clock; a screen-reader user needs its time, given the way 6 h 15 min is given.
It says 10 h 00 min
